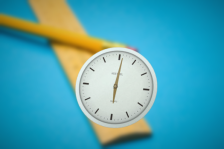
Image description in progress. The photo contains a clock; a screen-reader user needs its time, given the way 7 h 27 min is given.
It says 6 h 01 min
